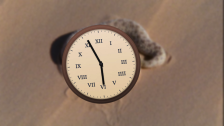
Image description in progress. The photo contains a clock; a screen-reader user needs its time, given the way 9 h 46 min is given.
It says 5 h 56 min
